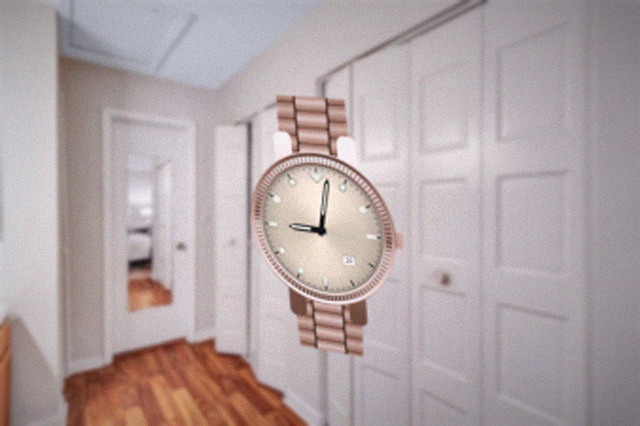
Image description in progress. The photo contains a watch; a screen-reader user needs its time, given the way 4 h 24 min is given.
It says 9 h 02 min
